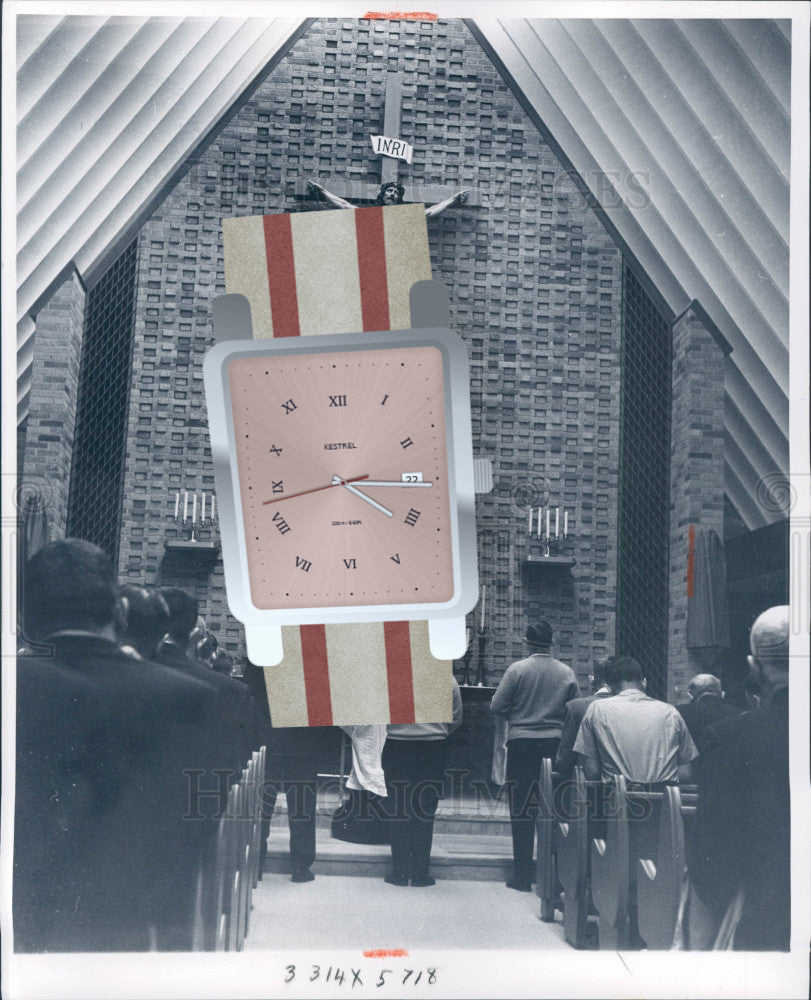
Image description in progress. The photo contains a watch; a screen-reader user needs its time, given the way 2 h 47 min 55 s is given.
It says 4 h 15 min 43 s
